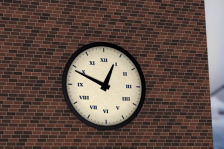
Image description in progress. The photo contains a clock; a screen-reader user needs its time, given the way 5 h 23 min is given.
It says 12 h 49 min
